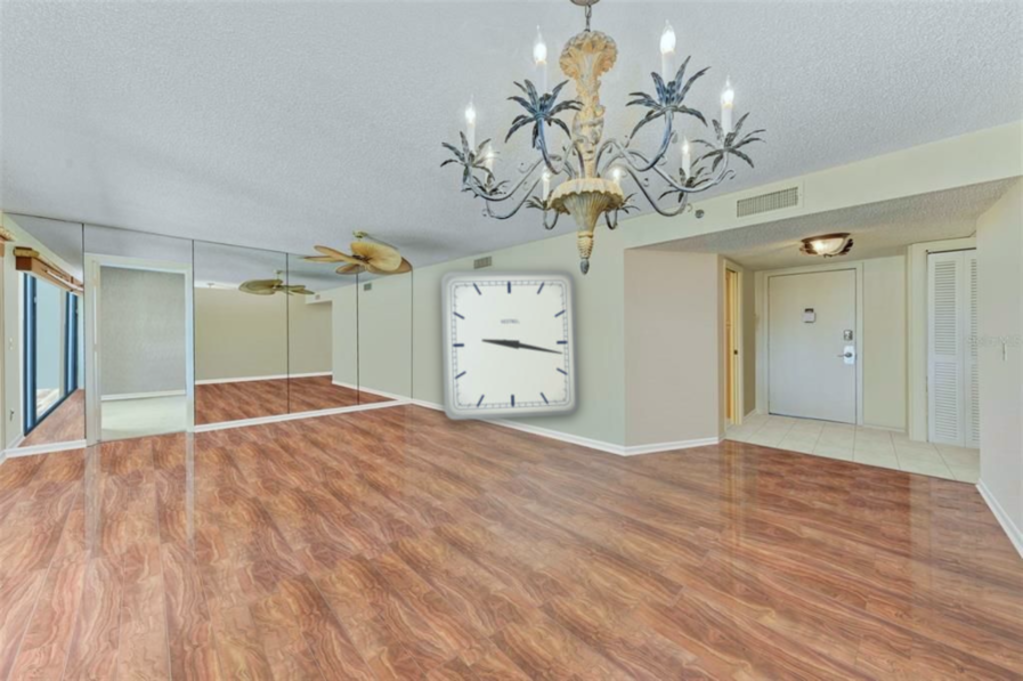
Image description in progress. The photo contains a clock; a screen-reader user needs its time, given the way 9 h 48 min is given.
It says 9 h 17 min
